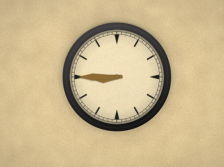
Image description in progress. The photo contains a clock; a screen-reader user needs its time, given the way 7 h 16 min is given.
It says 8 h 45 min
